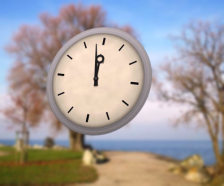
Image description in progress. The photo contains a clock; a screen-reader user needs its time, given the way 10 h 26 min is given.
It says 11 h 58 min
